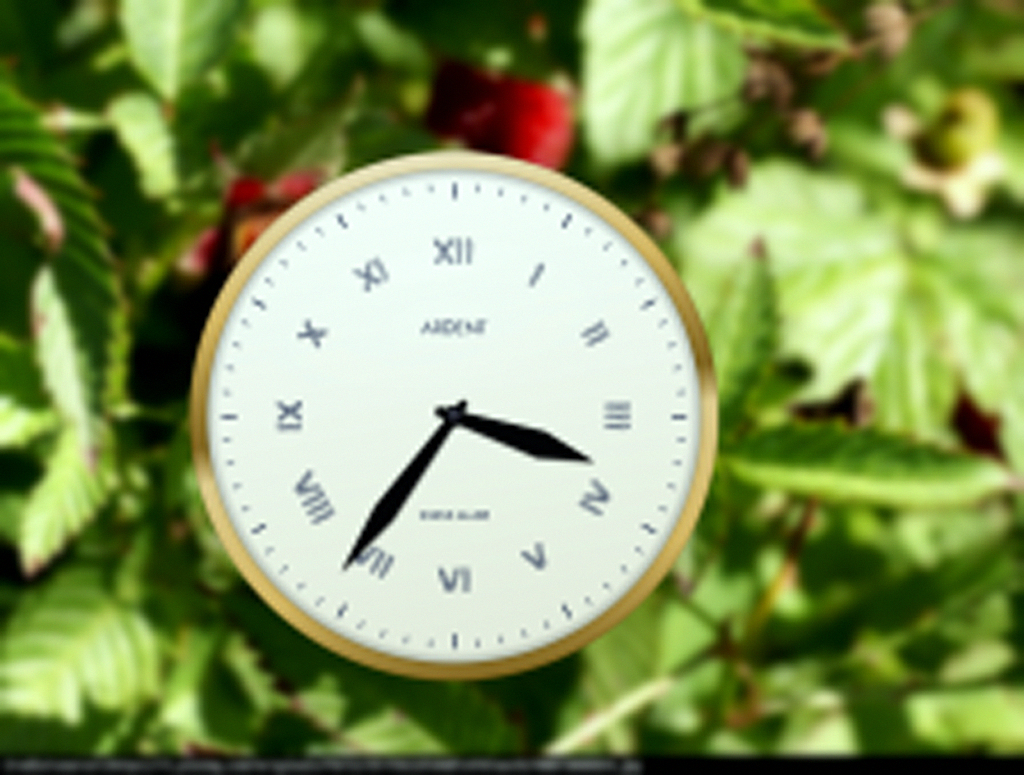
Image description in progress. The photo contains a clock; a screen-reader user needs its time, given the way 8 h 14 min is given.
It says 3 h 36 min
